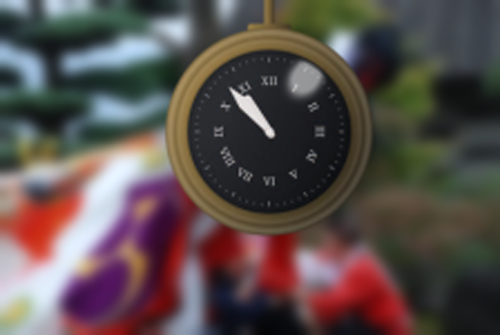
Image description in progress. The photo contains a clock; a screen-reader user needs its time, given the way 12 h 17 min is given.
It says 10 h 53 min
